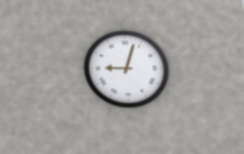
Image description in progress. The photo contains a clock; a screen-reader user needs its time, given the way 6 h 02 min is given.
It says 9 h 03 min
